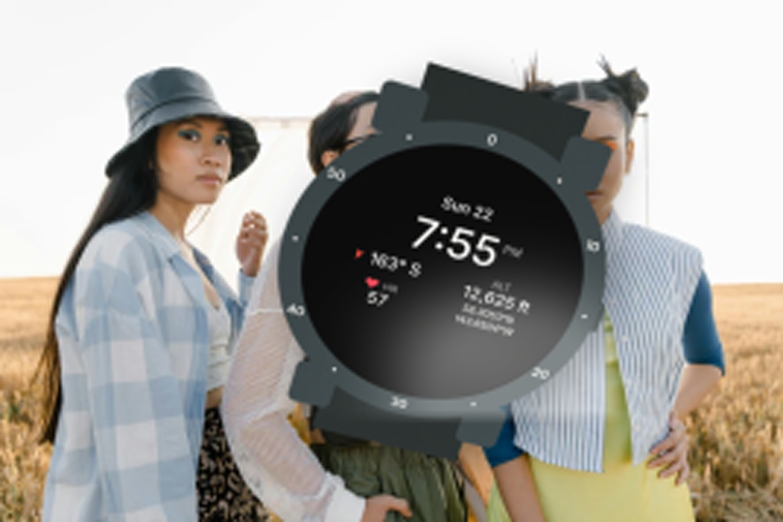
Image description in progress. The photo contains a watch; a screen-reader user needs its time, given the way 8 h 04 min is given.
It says 7 h 55 min
